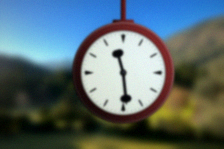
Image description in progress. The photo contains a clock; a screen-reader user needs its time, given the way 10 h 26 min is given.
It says 11 h 29 min
